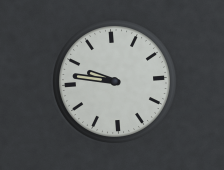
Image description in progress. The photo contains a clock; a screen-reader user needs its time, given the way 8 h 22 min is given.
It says 9 h 47 min
